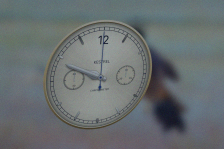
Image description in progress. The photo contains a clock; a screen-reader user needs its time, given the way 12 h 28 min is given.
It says 9 h 49 min
